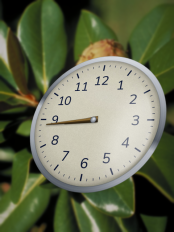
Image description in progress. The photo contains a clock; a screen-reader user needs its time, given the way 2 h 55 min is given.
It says 8 h 44 min
